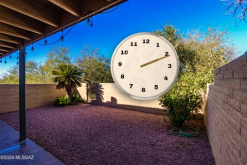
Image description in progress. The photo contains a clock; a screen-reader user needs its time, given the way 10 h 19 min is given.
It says 2 h 11 min
